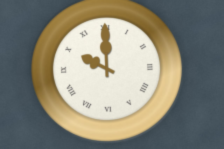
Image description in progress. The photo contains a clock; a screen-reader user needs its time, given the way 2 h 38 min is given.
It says 10 h 00 min
